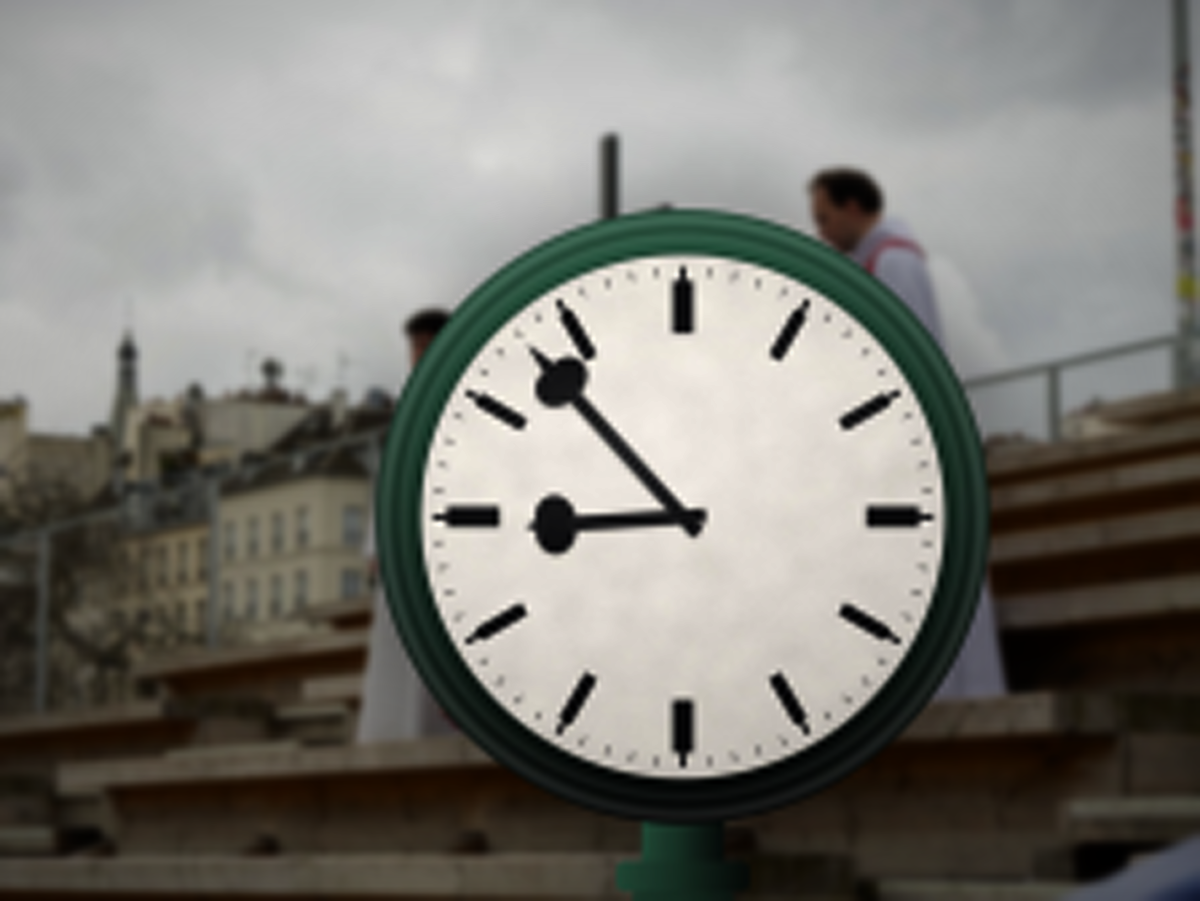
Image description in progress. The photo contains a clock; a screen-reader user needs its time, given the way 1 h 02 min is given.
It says 8 h 53 min
